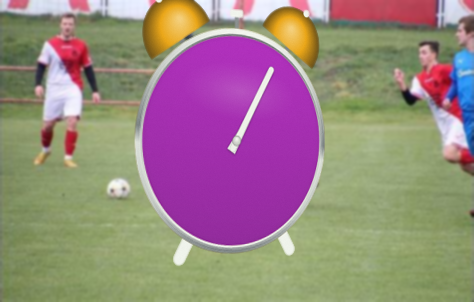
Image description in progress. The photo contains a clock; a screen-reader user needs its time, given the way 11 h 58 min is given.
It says 1 h 05 min
